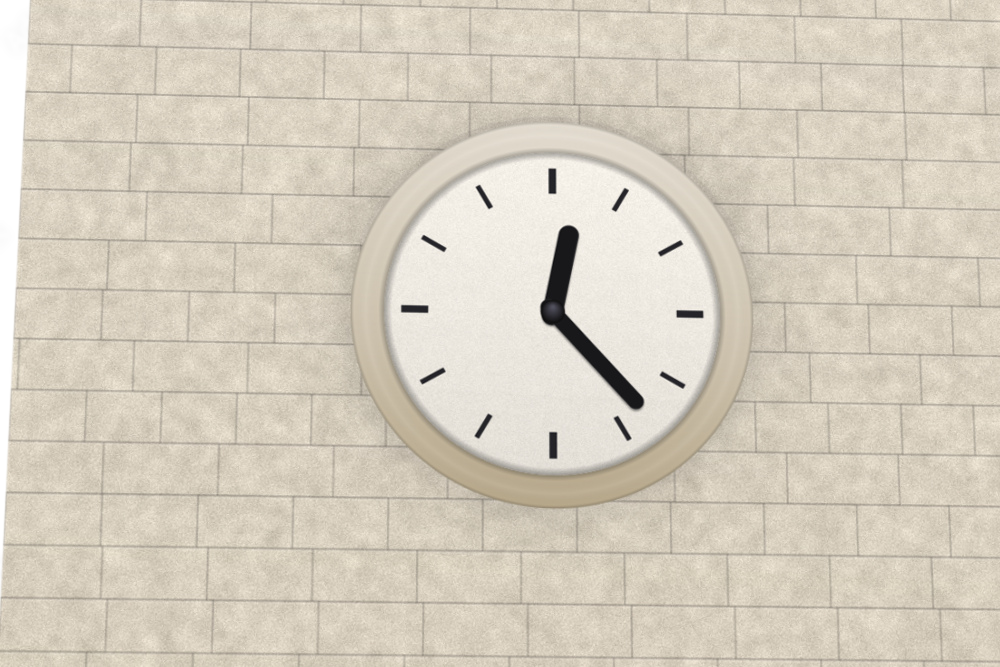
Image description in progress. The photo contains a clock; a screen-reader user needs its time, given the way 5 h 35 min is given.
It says 12 h 23 min
